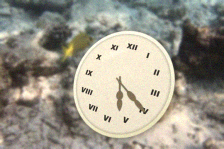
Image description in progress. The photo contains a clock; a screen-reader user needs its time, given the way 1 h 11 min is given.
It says 5 h 20 min
